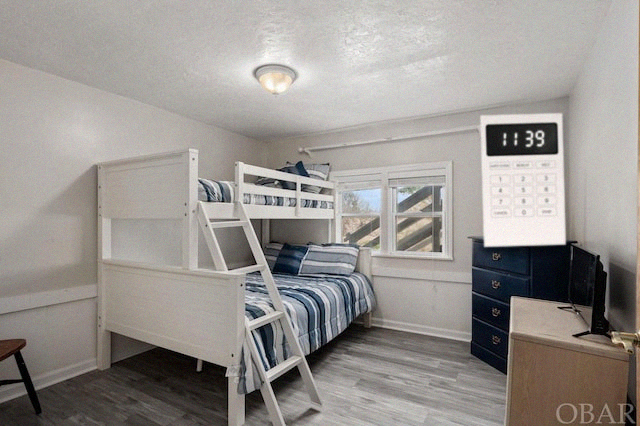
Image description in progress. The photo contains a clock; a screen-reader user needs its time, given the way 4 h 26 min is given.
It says 11 h 39 min
